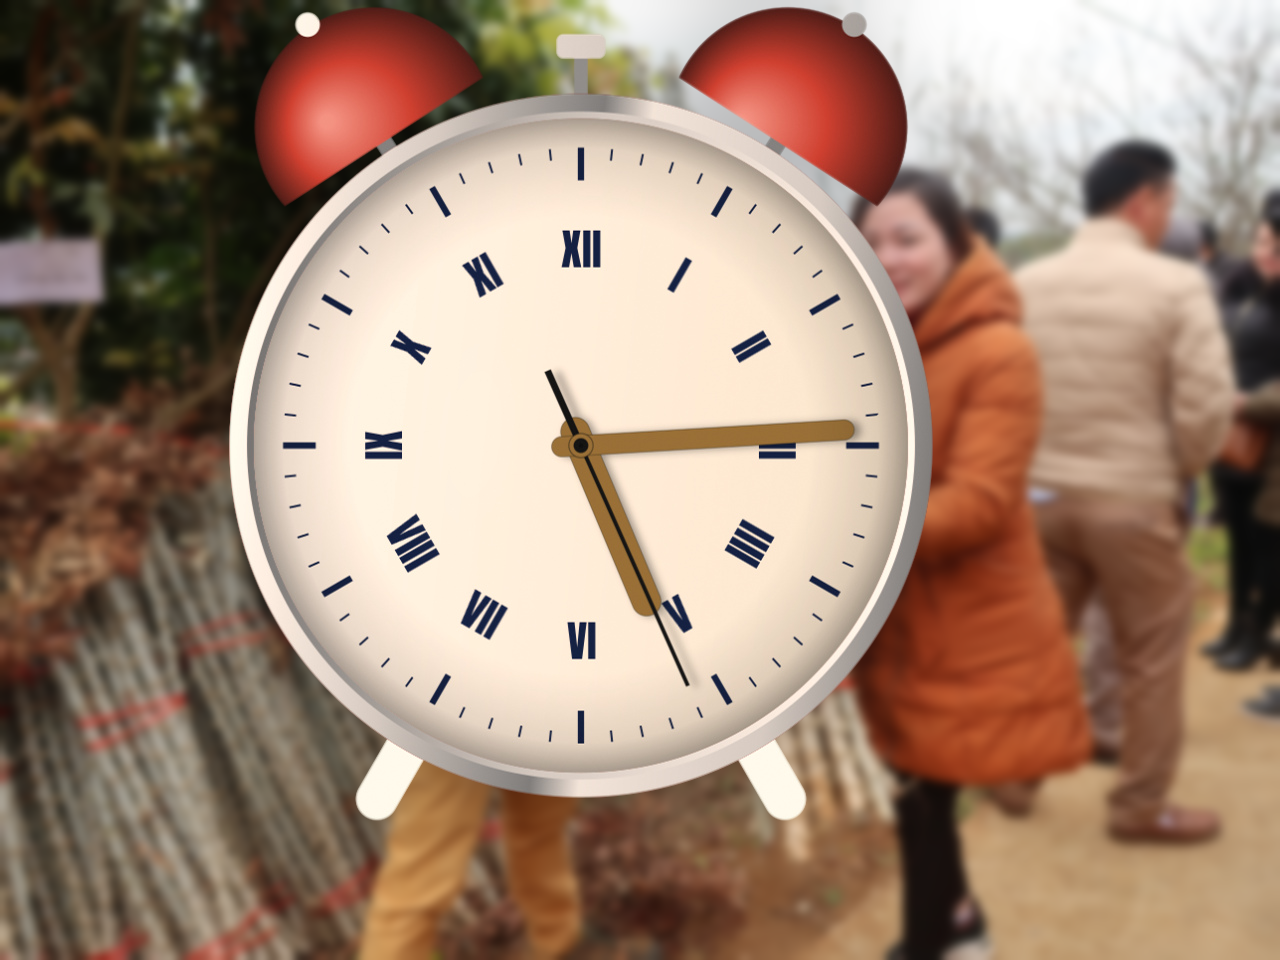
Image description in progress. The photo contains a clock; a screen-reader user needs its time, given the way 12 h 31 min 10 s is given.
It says 5 h 14 min 26 s
